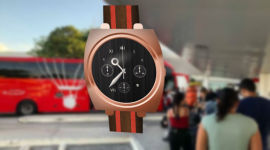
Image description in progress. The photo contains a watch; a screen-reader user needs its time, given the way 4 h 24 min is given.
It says 10 h 37 min
